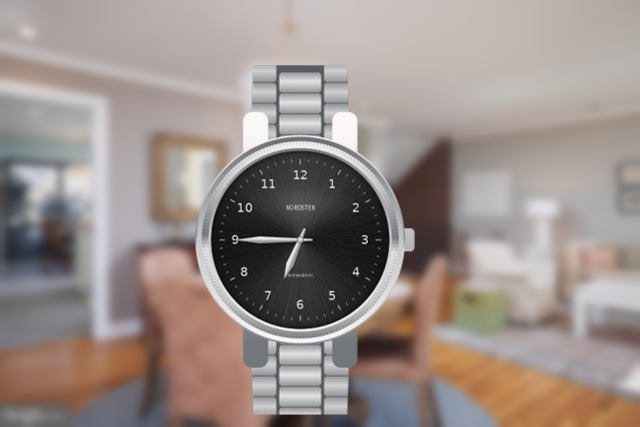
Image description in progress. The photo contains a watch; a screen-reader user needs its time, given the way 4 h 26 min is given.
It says 6 h 45 min
